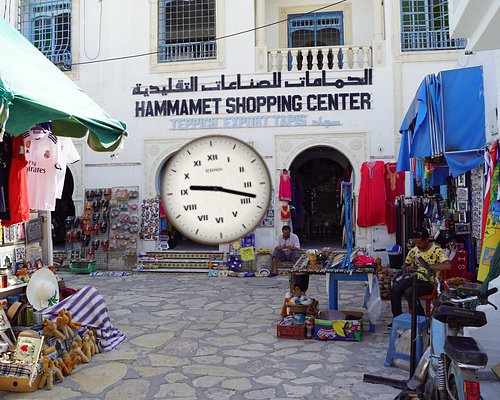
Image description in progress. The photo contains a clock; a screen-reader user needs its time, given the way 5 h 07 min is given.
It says 9 h 18 min
